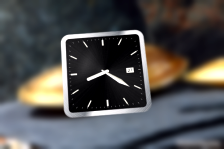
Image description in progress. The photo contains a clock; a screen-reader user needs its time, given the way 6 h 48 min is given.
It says 8 h 21 min
